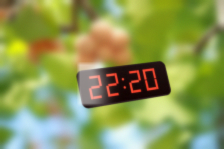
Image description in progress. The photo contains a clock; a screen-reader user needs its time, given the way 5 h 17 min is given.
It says 22 h 20 min
